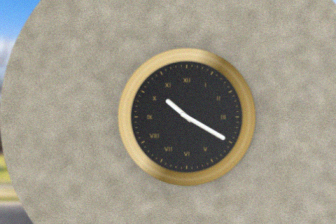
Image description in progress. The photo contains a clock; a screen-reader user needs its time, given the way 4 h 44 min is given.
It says 10 h 20 min
